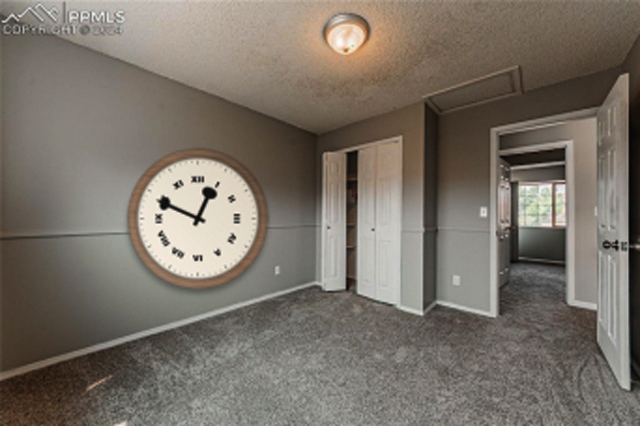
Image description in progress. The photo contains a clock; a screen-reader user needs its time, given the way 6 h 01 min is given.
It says 12 h 49 min
